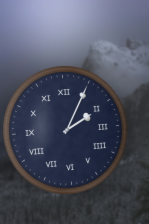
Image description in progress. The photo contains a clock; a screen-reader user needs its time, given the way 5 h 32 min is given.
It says 2 h 05 min
